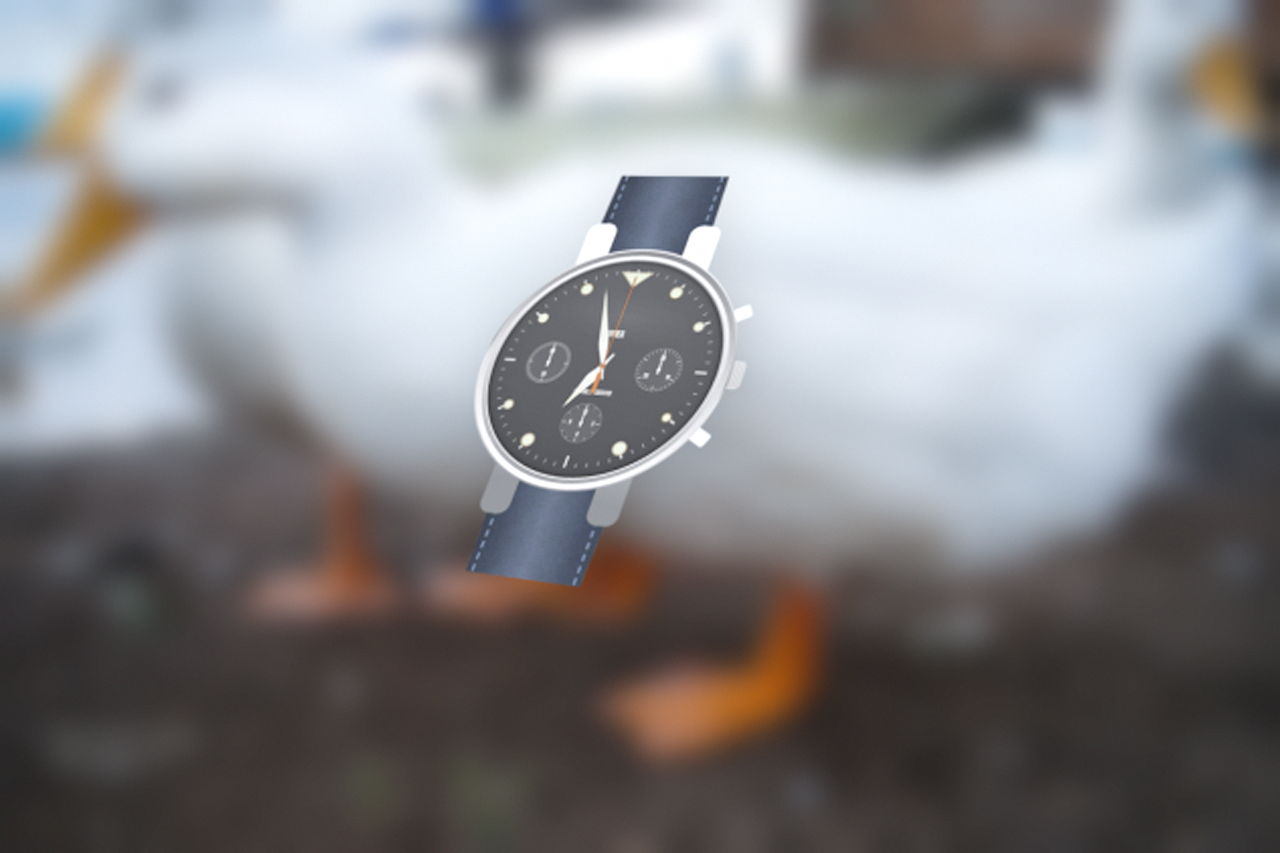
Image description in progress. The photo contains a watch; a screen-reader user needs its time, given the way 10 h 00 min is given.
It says 6 h 57 min
